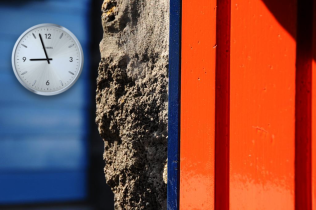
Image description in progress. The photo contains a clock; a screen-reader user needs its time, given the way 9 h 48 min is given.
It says 8 h 57 min
